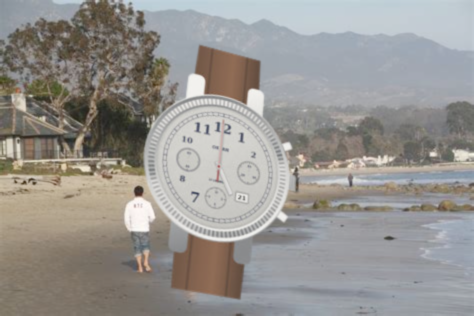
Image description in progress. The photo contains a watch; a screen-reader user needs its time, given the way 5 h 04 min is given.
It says 5 h 00 min
